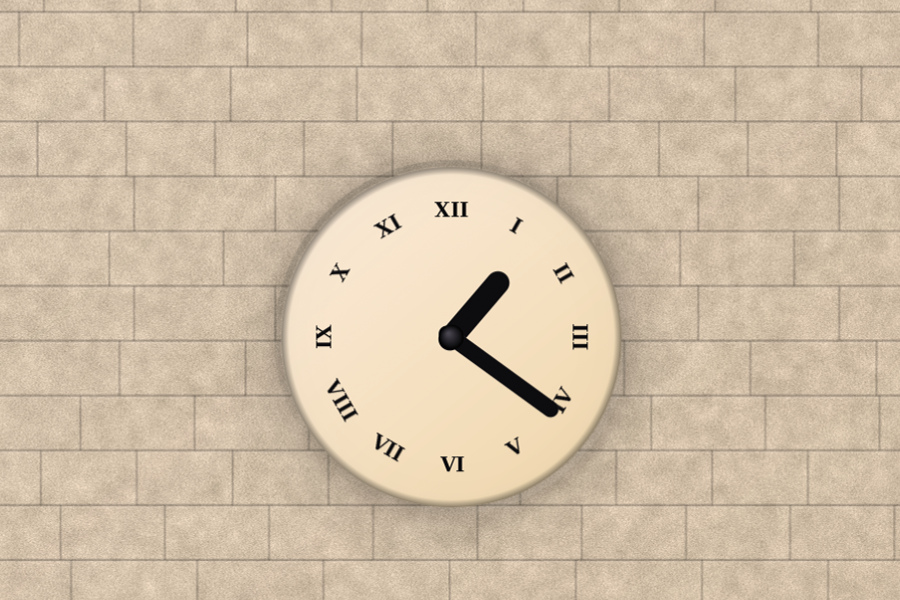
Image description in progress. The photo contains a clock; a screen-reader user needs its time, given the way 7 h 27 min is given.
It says 1 h 21 min
